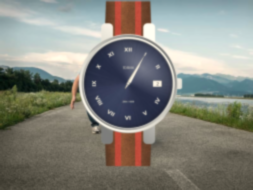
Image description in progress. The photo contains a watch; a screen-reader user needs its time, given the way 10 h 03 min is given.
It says 1 h 05 min
